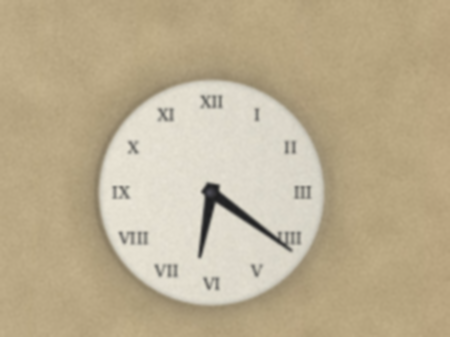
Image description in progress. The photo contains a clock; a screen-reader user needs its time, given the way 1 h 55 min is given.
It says 6 h 21 min
